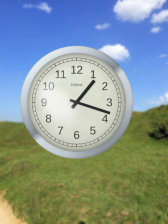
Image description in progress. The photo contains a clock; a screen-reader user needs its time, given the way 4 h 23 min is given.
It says 1 h 18 min
